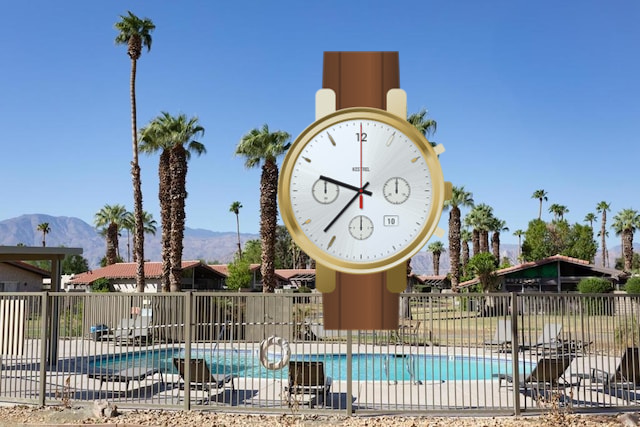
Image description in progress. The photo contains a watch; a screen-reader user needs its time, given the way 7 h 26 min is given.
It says 9 h 37 min
